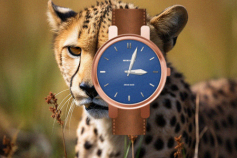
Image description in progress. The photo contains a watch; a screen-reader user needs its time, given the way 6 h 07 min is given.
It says 3 h 03 min
